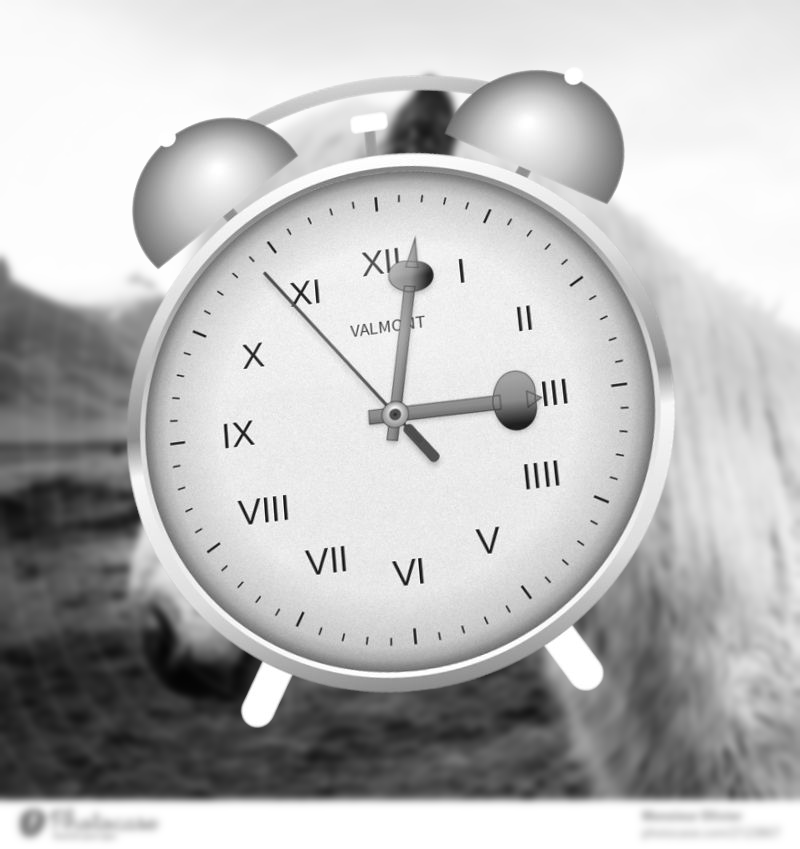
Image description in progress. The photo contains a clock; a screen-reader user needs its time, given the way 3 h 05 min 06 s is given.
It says 3 h 01 min 54 s
